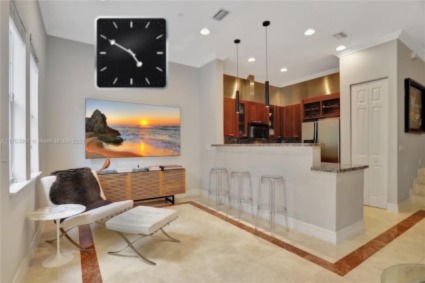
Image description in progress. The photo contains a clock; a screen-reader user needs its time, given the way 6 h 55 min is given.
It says 4 h 50 min
